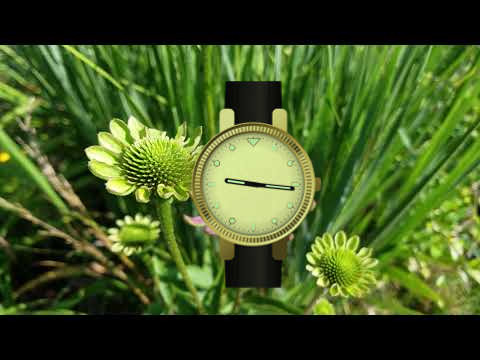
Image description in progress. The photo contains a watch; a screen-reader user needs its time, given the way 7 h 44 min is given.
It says 9 h 16 min
